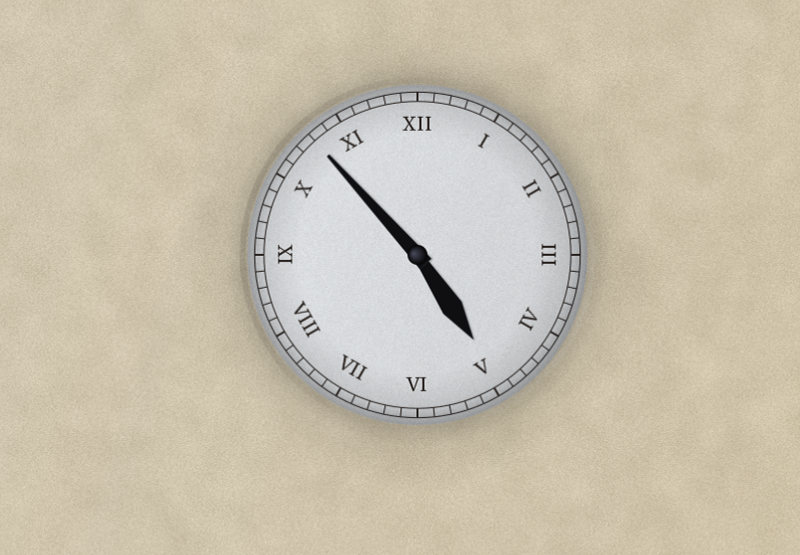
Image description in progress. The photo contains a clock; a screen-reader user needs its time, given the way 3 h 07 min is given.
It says 4 h 53 min
